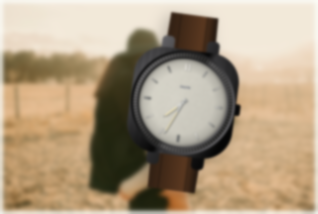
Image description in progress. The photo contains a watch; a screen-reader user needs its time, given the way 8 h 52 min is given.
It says 7 h 34 min
